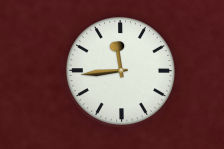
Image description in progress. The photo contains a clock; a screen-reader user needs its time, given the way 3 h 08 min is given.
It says 11 h 44 min
